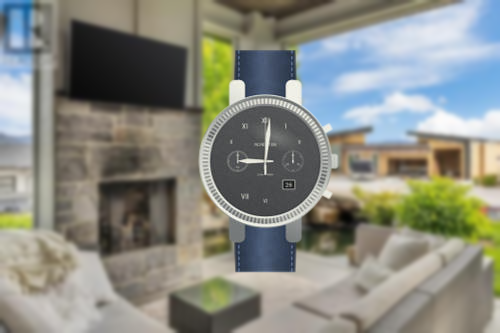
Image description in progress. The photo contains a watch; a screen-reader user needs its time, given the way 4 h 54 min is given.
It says 9 h 01 min
